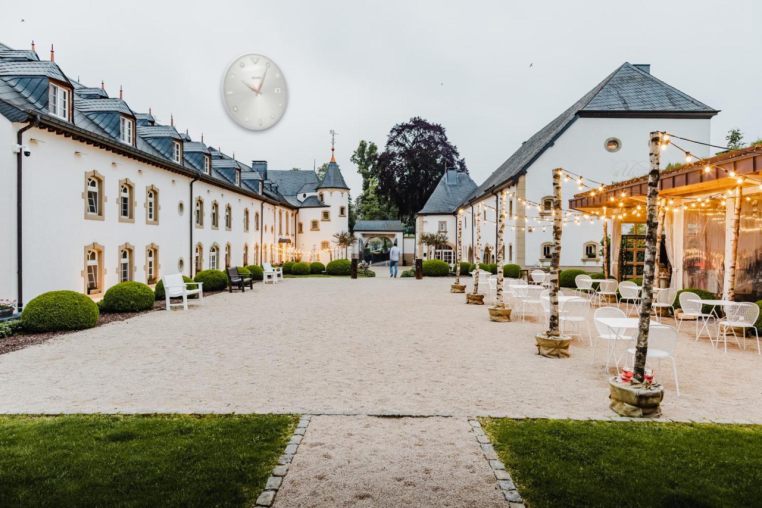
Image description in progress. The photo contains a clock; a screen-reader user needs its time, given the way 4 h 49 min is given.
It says 10 h 05 min
